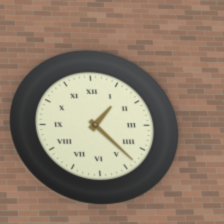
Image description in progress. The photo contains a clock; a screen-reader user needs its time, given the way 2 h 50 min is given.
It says 1 h 23 min
